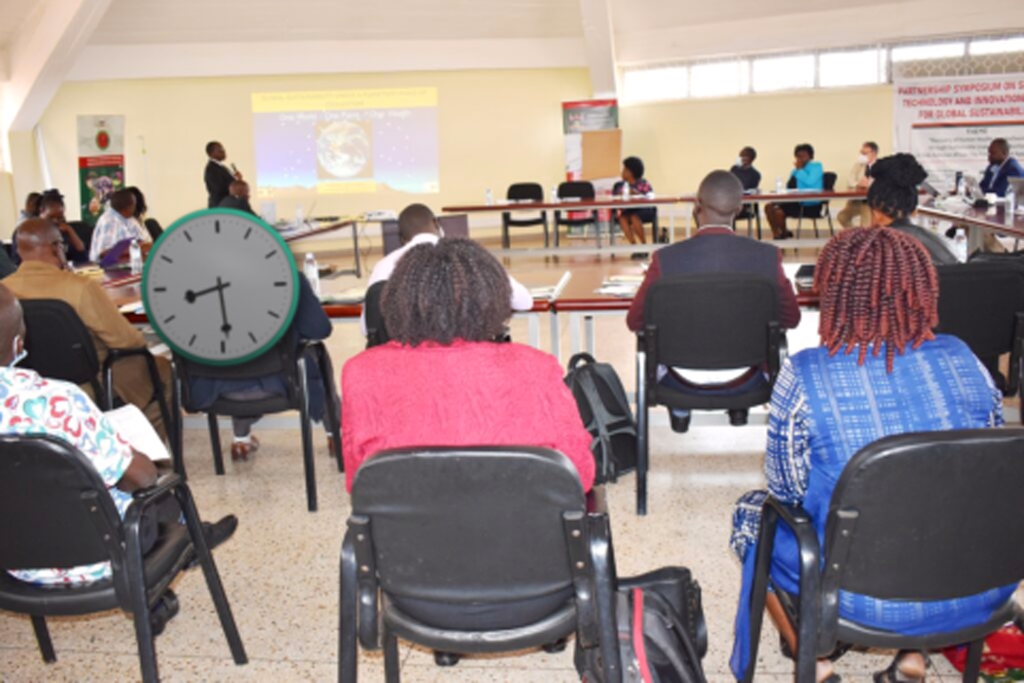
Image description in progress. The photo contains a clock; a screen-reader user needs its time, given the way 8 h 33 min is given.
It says 8 h 29 min
